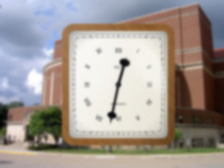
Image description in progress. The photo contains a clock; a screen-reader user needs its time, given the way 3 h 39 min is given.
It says 12 h 32 min
